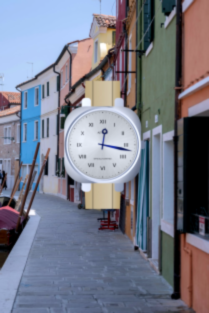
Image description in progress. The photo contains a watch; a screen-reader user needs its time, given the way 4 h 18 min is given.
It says 12 h 17 min
